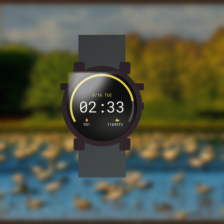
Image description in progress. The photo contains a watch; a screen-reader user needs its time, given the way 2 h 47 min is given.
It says 2 h 33 min
